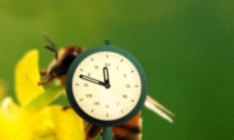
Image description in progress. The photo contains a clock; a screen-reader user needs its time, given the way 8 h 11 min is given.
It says 11 h 48 min
